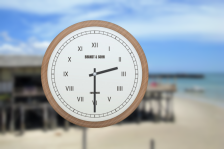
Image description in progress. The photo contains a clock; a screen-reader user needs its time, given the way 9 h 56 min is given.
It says 2 h 30 min
